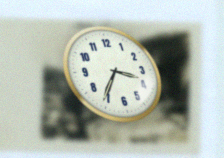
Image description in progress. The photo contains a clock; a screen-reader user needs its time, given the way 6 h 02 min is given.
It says 3 h 36 min
